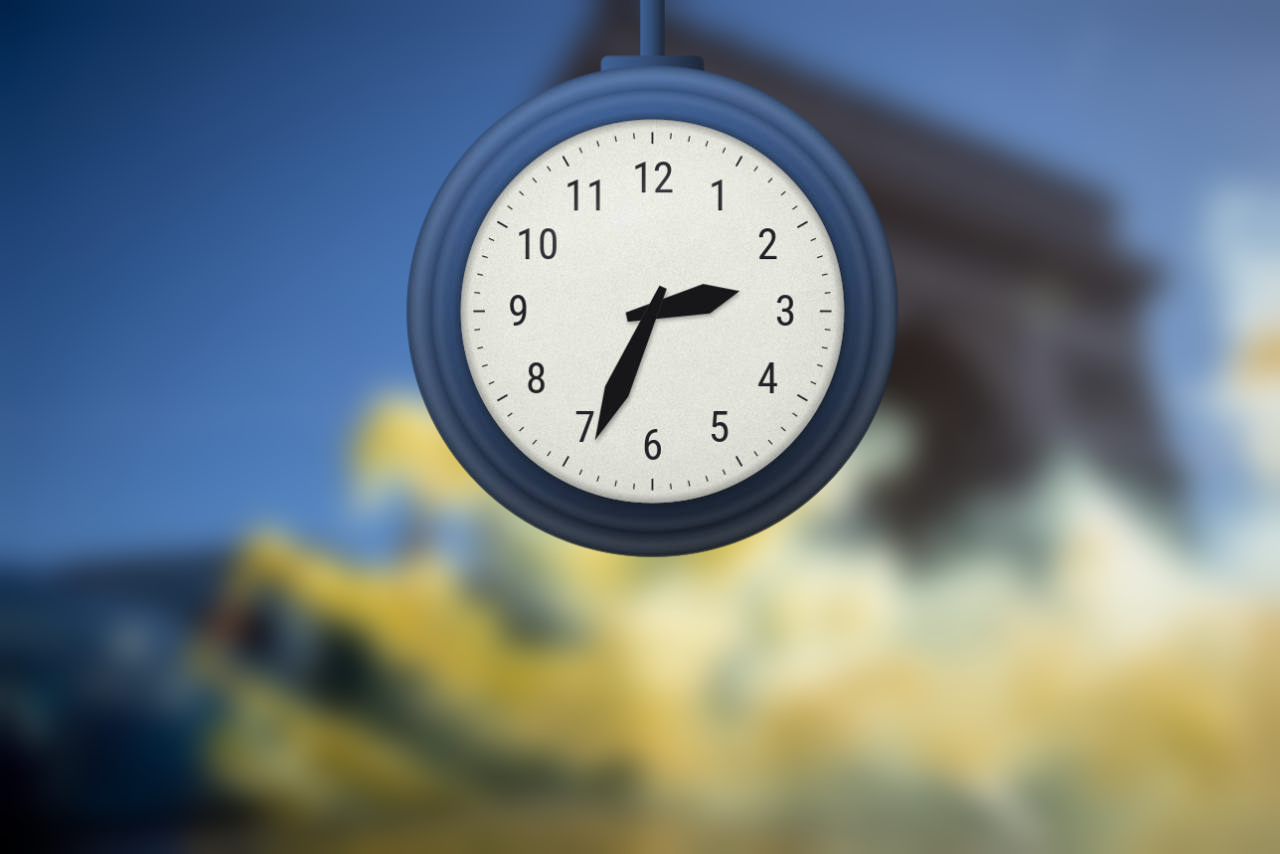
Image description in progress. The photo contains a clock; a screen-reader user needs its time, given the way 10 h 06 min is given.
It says 2 h 34 min
